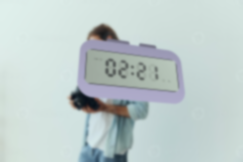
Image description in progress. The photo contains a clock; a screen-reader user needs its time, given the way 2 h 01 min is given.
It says 2 h 21 min
